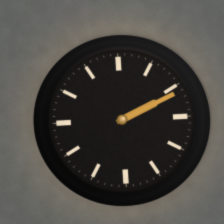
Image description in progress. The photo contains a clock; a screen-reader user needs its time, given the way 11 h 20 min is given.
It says 2 h 11 min
